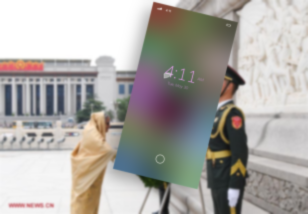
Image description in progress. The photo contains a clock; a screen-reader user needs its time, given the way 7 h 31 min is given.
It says 4 h 11 min
